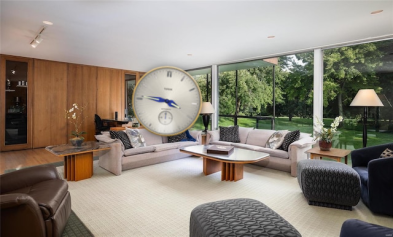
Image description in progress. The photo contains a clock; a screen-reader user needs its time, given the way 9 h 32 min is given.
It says 3 h 46 min
